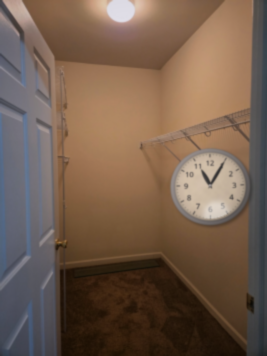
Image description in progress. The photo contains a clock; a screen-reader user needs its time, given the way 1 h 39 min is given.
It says 11 h 05 min
